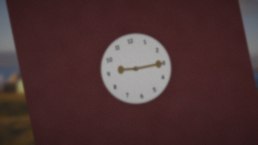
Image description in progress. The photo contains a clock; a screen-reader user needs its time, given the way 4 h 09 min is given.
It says 9 h 15 min
